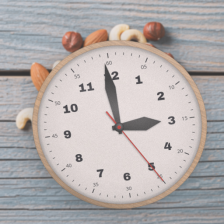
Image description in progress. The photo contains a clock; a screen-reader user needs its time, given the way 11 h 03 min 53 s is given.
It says 2 h 59 min 25 s
